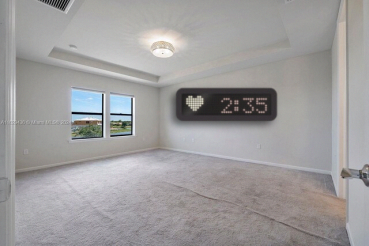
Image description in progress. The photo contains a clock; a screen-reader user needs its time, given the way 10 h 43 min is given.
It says 2 h 35 min
